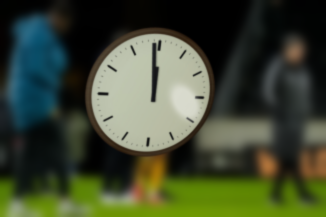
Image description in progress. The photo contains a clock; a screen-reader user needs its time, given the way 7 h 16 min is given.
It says 11 h 59 min
